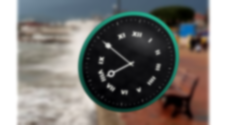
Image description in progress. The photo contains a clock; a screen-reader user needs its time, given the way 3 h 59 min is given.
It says 7 h 50 min
